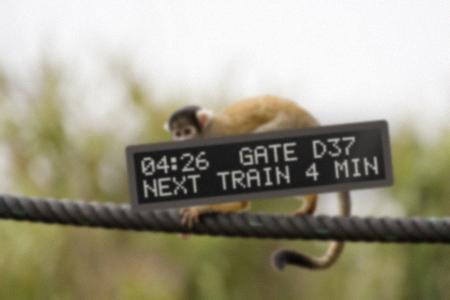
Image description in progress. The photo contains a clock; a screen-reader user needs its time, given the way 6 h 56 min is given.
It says 4 h 26 min
